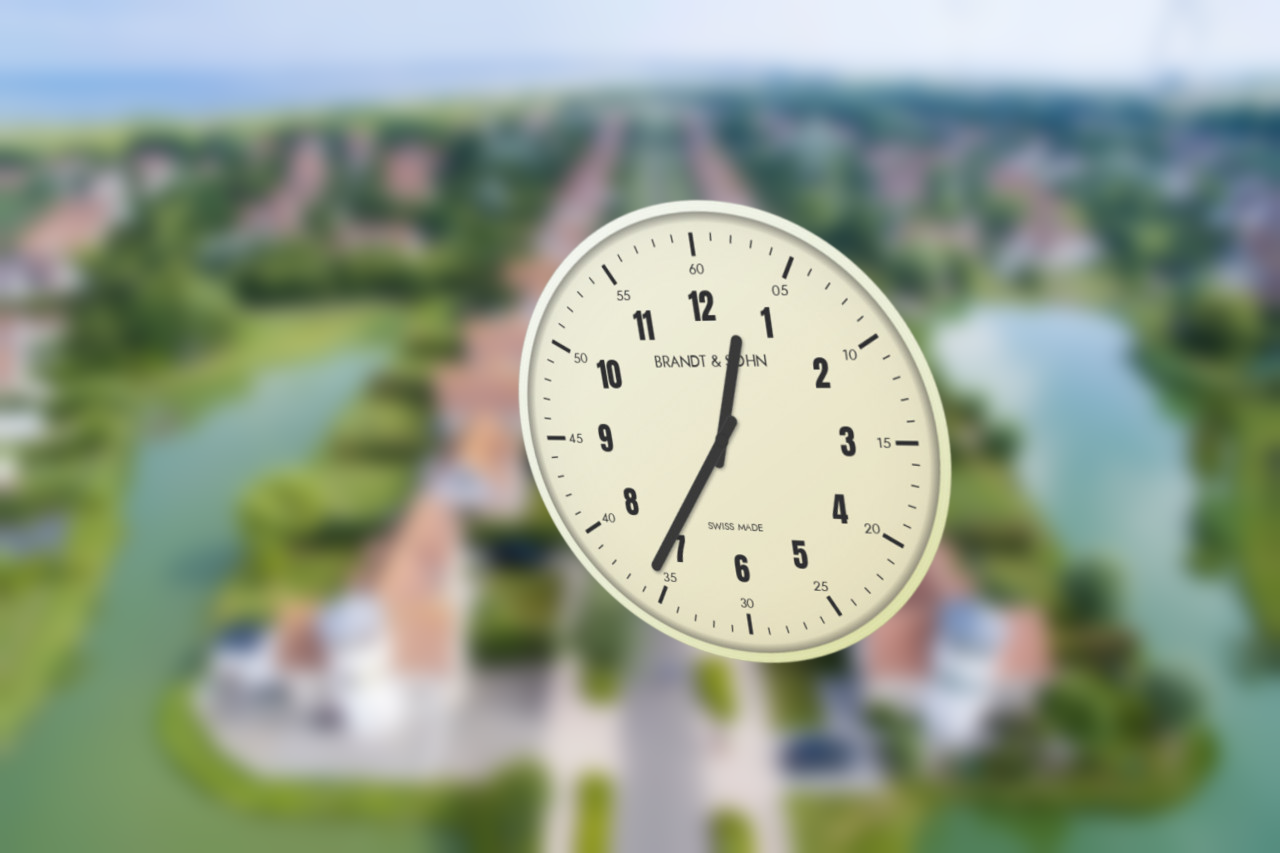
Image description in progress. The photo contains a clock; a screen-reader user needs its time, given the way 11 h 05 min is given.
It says 12 h 36 min
